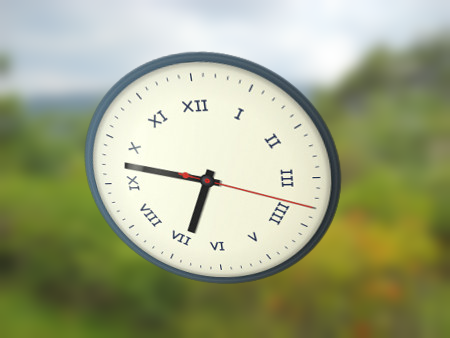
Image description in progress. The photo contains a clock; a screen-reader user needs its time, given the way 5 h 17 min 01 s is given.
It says 6 h 47 min 18 s
